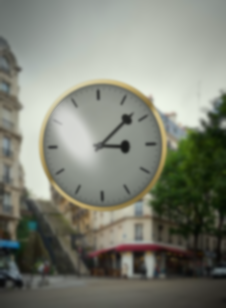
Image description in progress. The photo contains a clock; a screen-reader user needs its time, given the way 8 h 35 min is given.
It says 3 h 08 min
